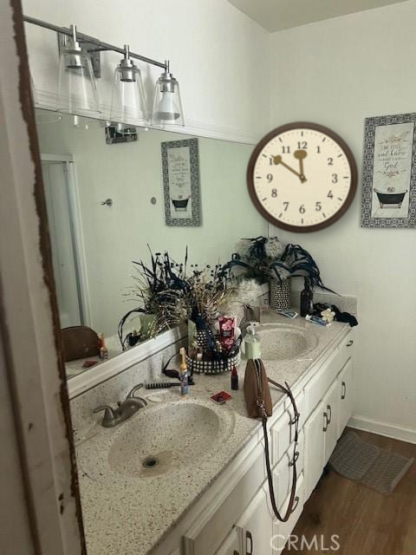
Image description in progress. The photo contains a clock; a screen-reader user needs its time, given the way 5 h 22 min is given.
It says 11 h 51 min
